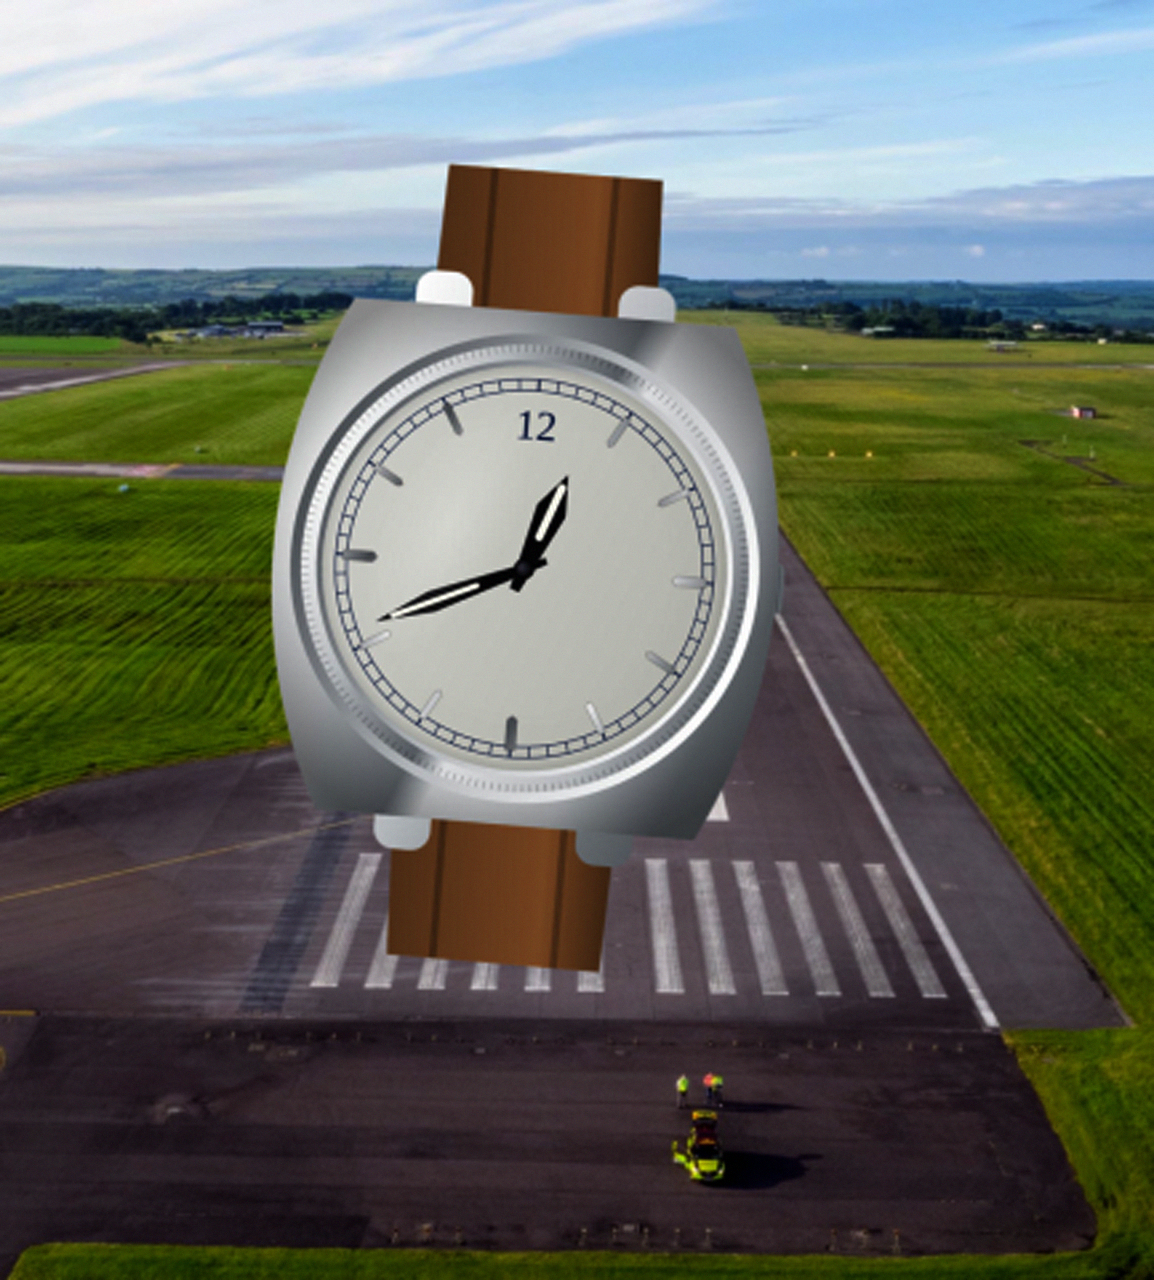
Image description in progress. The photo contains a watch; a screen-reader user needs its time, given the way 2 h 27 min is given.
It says 12 h 41 min
